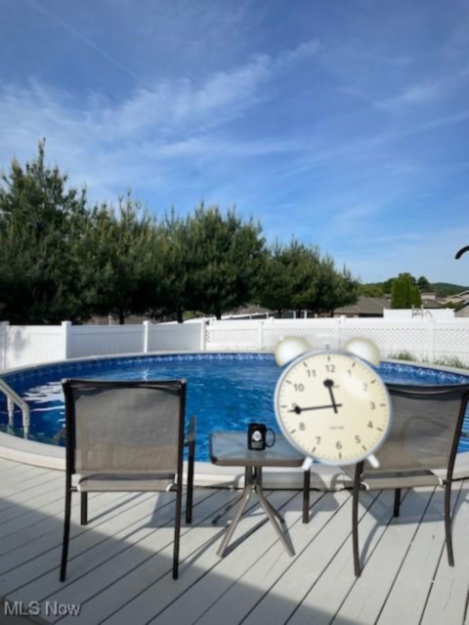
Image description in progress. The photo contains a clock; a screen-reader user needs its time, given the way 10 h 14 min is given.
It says 11 h 44 min
